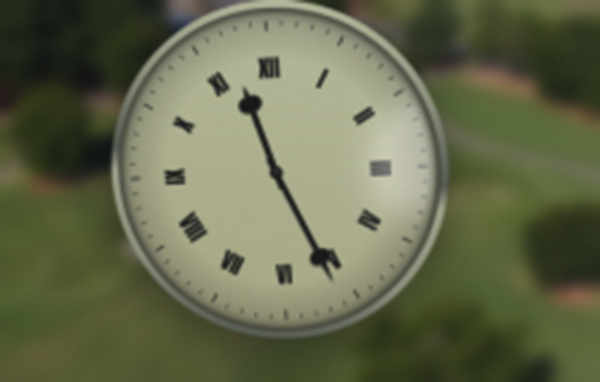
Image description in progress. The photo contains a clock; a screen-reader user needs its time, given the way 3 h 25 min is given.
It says 11 h 26 min
